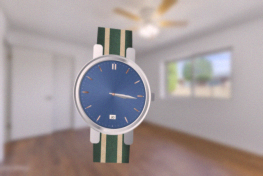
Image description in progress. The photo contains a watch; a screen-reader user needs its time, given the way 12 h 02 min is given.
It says 3 h 16 min
